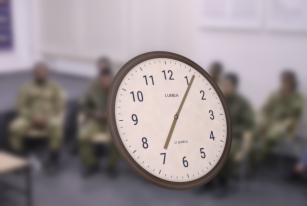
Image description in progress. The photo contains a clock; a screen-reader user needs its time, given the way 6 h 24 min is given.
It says 7 h 06 min
